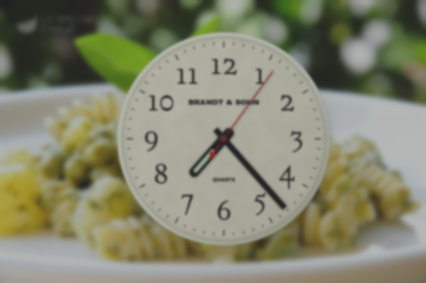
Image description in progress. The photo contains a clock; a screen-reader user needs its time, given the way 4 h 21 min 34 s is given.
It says 7 h 23 min 06 s
